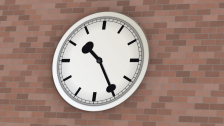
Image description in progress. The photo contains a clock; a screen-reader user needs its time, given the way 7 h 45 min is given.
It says 10 h 25 min
